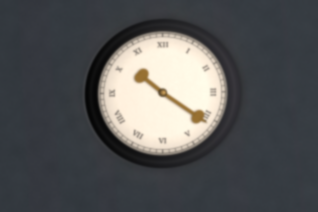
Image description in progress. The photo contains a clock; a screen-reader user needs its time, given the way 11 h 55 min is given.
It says 10 h 21 min
